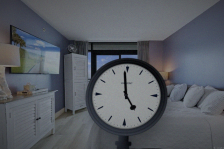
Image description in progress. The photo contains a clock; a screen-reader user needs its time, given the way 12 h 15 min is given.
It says 4 h 59 min
